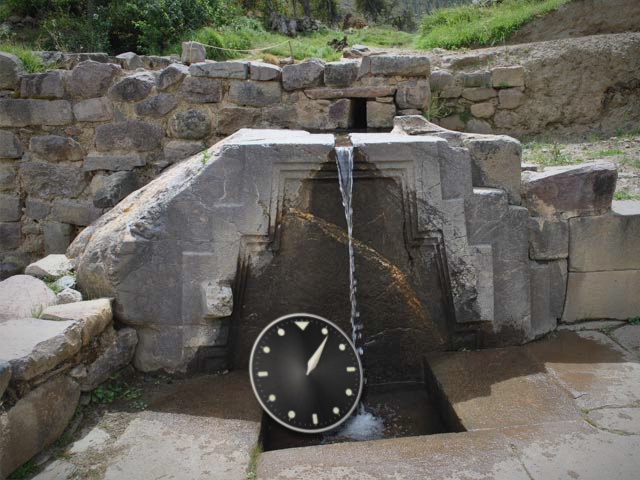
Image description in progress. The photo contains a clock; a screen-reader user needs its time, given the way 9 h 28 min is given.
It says 1 h 06 min
